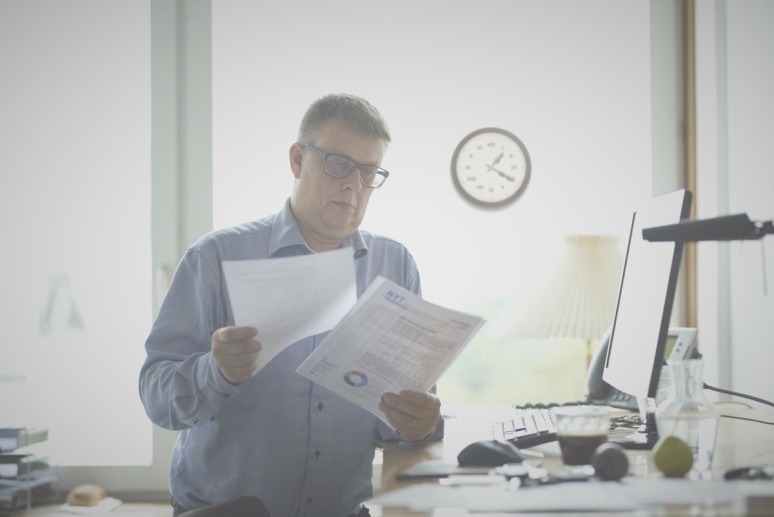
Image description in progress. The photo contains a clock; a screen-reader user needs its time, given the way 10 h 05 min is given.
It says 1 h 20 min
